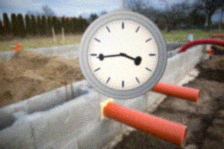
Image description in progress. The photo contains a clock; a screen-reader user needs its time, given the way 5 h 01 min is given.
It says 3 h 44 min
